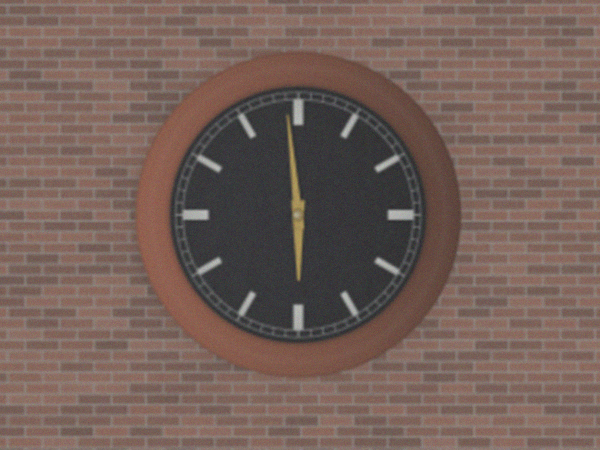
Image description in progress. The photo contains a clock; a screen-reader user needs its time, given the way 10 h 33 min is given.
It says 5 h 59 min
